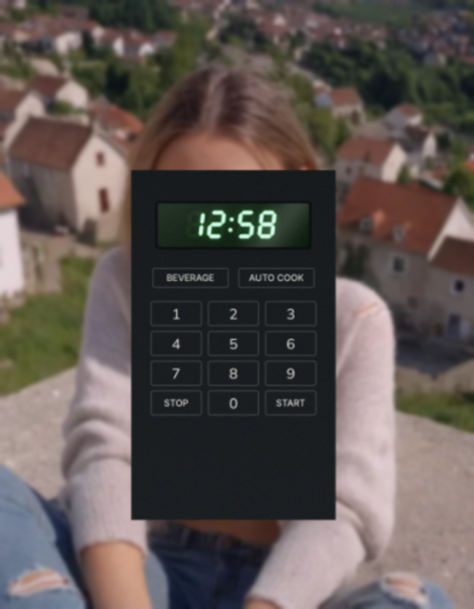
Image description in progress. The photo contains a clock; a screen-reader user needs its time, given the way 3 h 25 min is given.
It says 12 h 58 min
